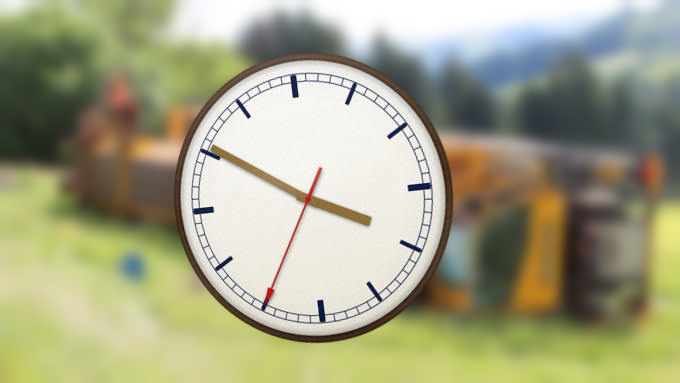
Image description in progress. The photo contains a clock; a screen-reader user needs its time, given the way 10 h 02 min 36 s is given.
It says 3 h 50 min 35 s
